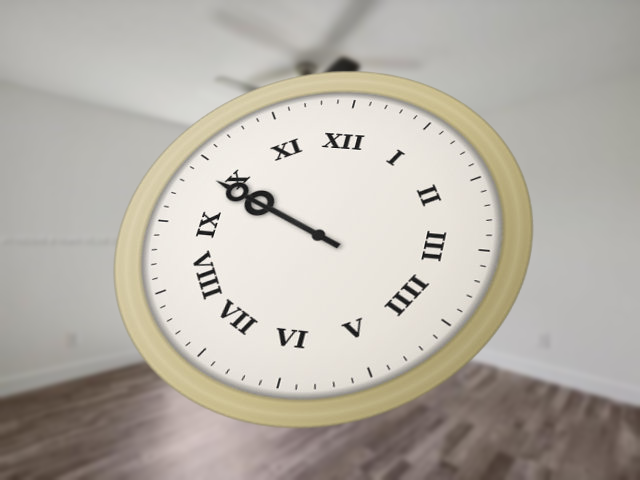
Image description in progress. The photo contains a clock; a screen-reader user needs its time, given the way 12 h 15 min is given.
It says 9 h 49 min
